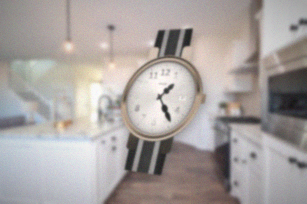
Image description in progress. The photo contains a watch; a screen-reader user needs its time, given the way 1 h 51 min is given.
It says 1 h 24 min
